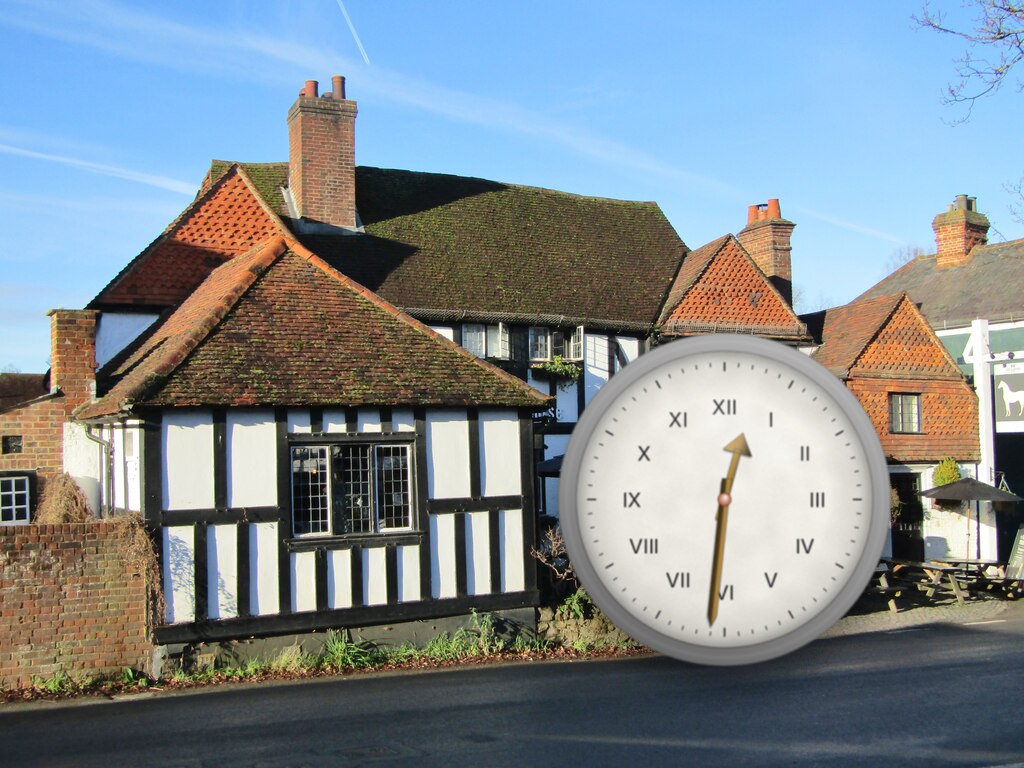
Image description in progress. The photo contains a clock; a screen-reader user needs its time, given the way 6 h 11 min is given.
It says 12 h 31 min
